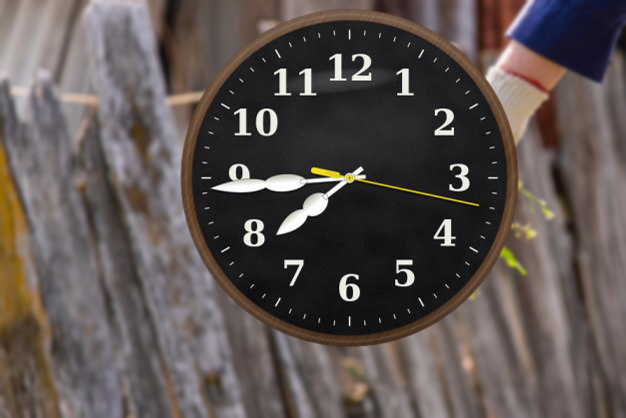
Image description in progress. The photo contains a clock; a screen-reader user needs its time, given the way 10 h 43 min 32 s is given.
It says 7 h 44 min 17 s
